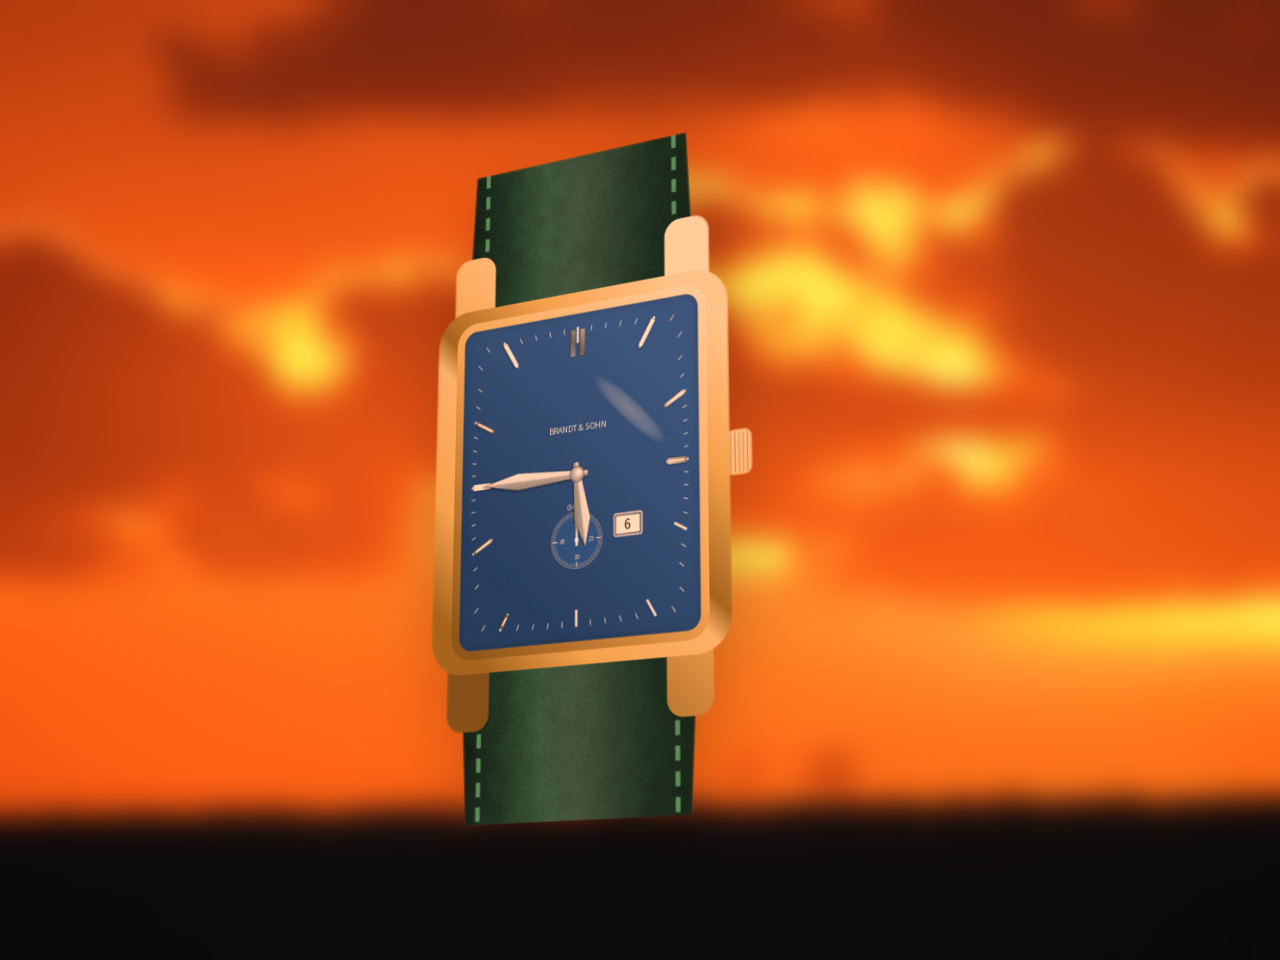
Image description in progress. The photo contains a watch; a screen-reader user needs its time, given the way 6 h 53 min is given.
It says 5 h 45 min
